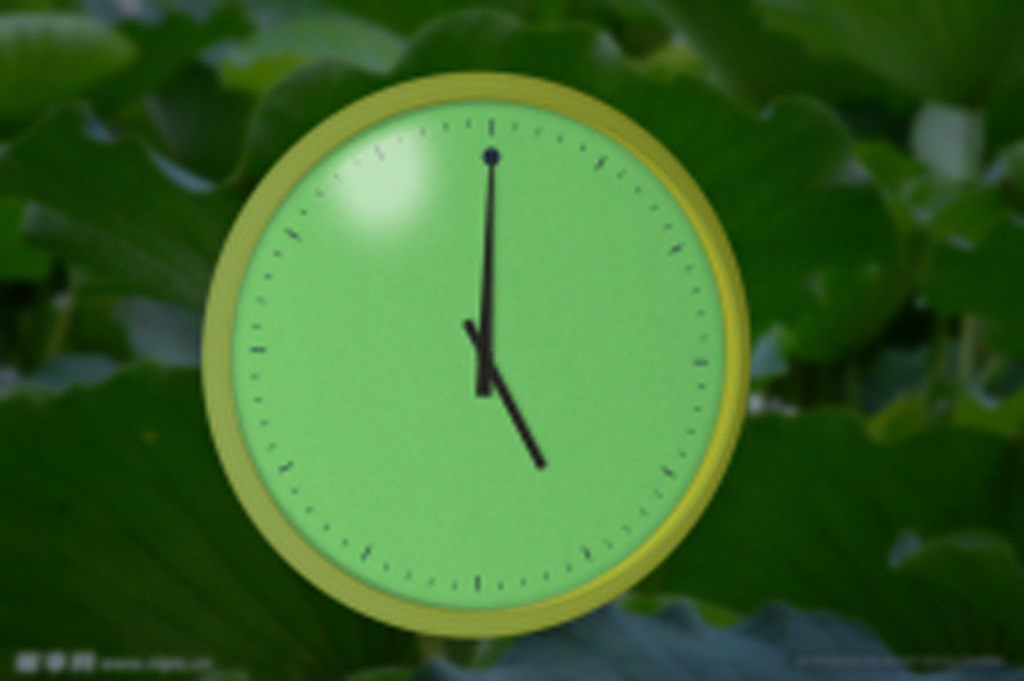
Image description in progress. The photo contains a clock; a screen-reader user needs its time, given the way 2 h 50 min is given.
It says 5 h 00 min
